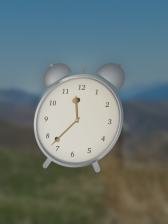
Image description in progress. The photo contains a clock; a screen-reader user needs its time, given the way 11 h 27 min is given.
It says 11 h 37 min
